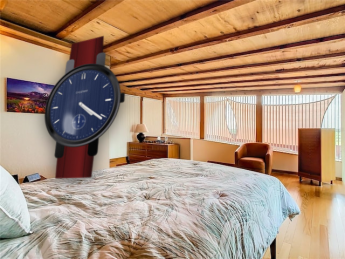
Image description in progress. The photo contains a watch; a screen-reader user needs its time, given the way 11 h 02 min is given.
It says 4 h 21 min
